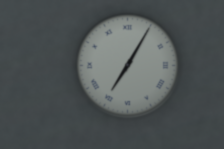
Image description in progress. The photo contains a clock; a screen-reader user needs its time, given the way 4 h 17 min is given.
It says 7 h 05 min
